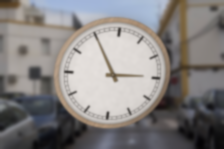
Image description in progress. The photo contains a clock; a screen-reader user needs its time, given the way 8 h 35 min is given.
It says 2 h 55 min
